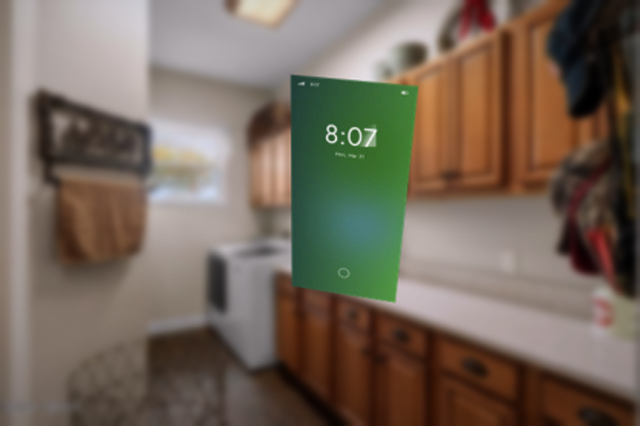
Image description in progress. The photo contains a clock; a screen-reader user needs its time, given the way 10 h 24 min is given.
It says 8 h 07 min
